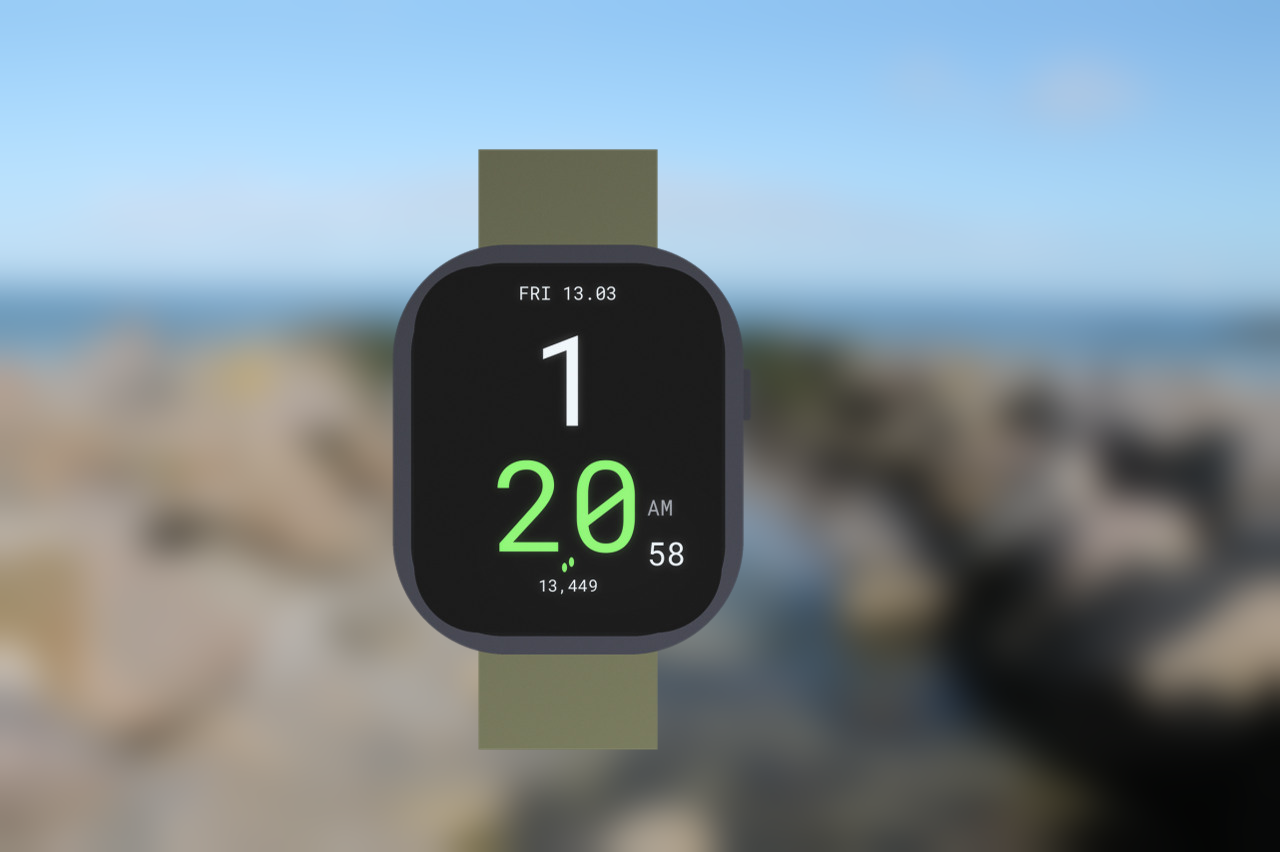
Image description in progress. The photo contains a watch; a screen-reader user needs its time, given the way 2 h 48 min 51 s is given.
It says 1 h 20 min 58 s
